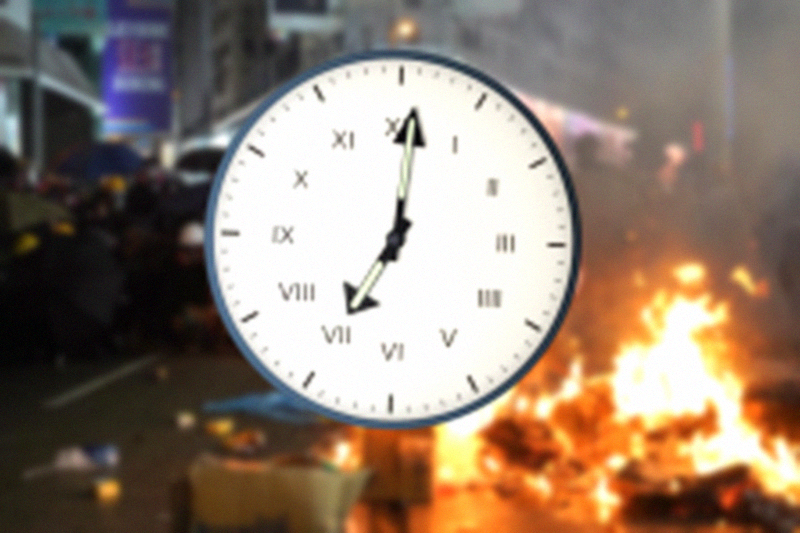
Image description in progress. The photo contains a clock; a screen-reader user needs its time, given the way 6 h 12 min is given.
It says 7 h 01 min
